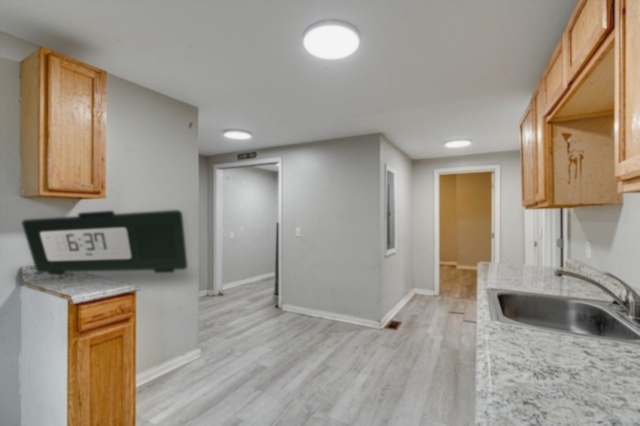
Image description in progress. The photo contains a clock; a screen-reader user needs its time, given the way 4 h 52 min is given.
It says 6 h 37 min
